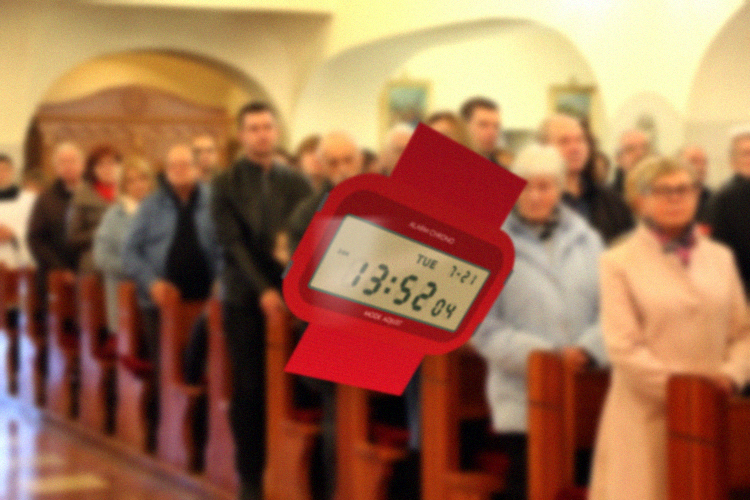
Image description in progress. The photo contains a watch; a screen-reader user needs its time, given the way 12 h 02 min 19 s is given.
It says 13 h 52 min 04 s
